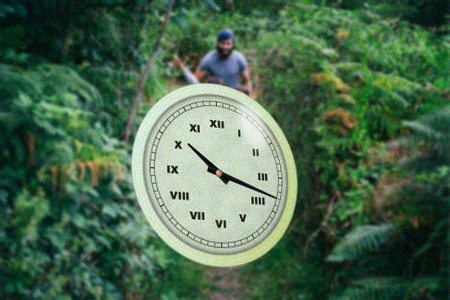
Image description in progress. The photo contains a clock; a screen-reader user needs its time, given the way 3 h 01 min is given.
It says 10 h 18 min
